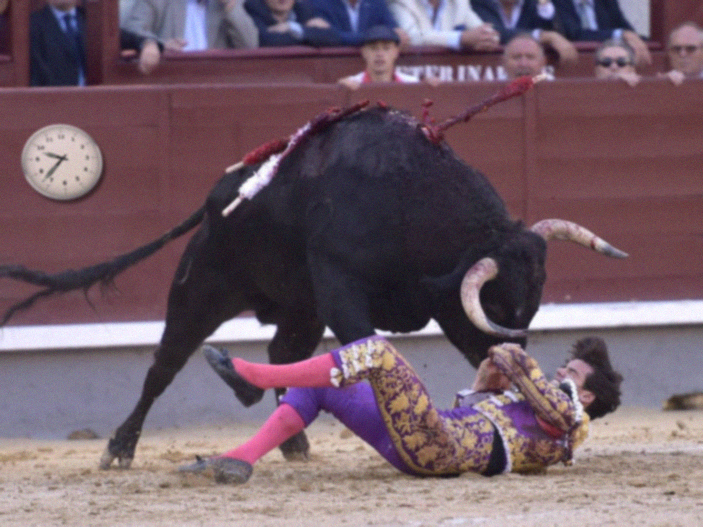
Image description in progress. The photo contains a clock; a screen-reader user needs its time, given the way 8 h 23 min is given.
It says 9 h 37 min
